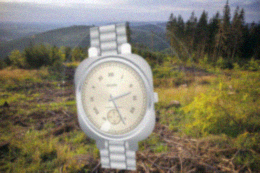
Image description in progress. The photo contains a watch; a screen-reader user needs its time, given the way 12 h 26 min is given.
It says 2 h 26 min
